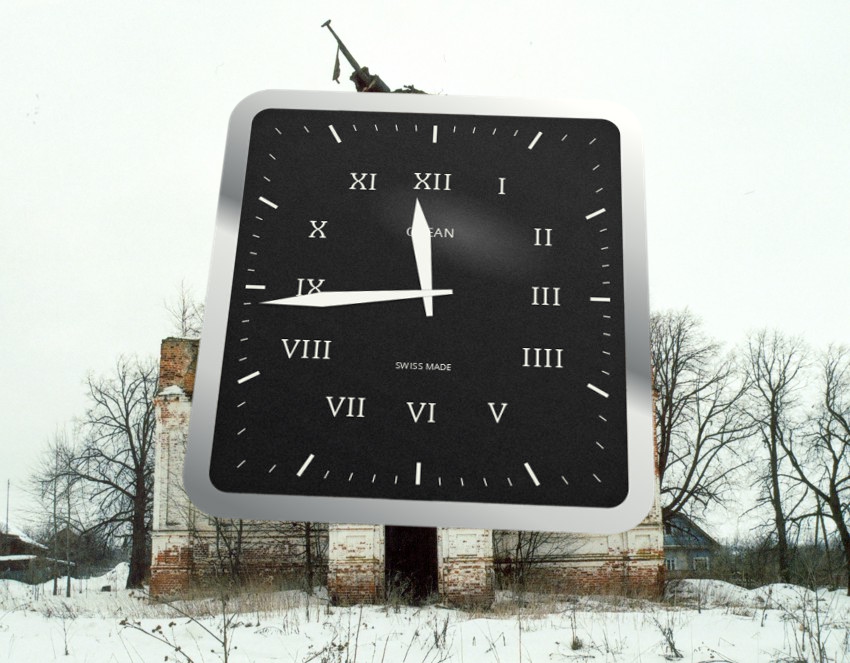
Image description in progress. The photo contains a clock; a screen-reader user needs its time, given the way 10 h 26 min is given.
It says 11 h 44 min
